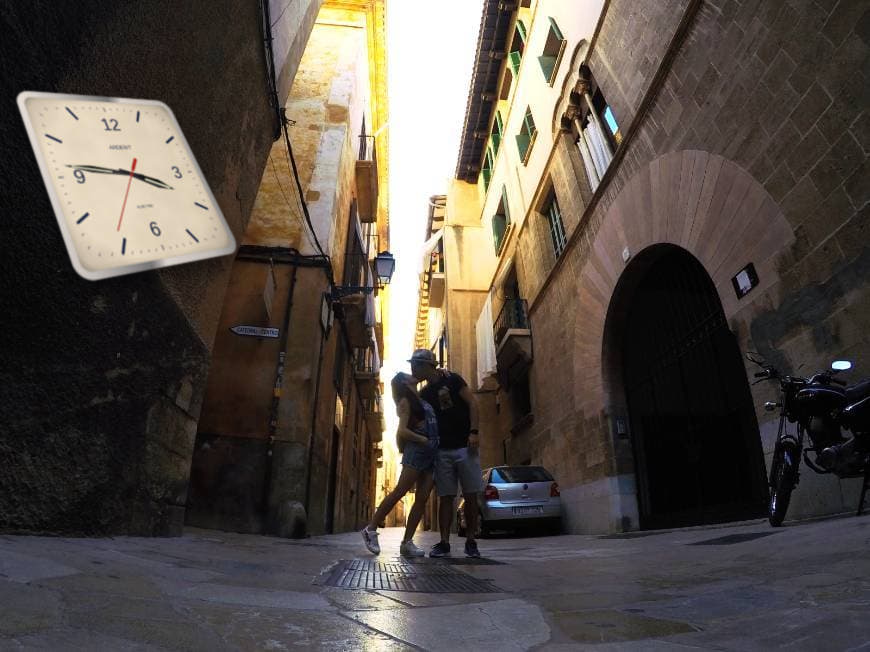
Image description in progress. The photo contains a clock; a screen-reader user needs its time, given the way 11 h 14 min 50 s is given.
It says 3 h 46 min 36 s
